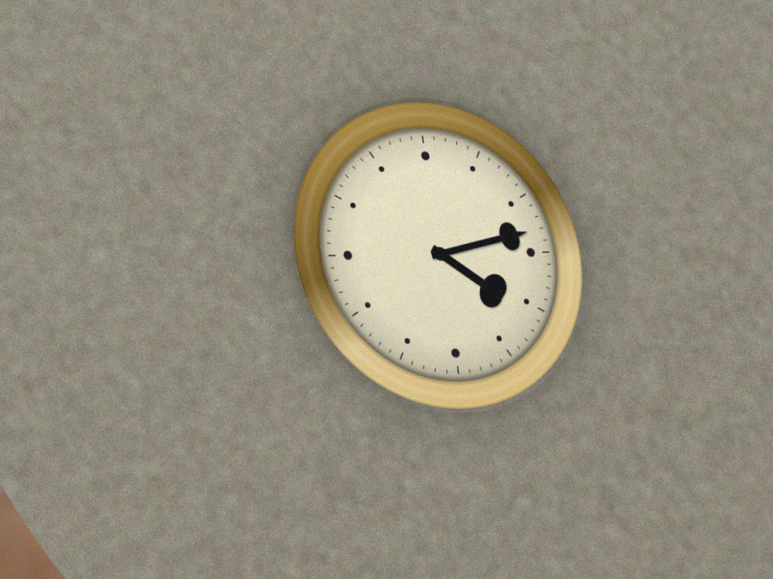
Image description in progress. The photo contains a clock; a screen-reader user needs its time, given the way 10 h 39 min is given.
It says 4 h 13 min
